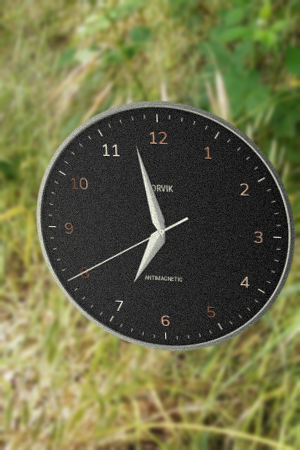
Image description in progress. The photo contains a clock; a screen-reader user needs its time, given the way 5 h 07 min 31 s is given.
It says 6 h 57 min 40 s
